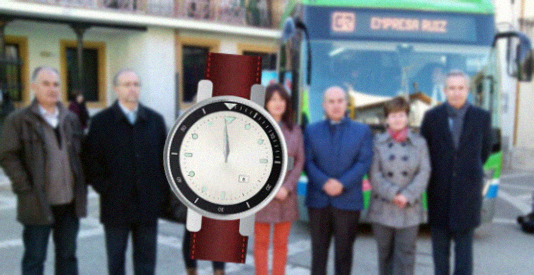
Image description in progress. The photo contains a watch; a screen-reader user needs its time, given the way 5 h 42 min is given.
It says 11 h 59 min
